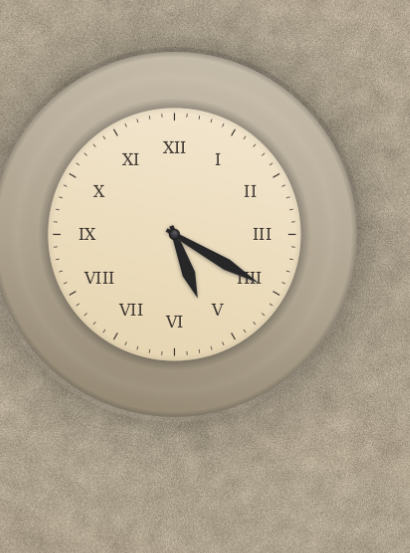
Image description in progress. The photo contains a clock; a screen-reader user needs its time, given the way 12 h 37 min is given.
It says 5 h 20 min
